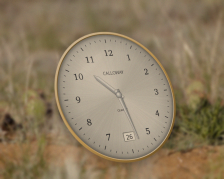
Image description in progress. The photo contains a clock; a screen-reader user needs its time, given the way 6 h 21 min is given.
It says 10 h 28 min
